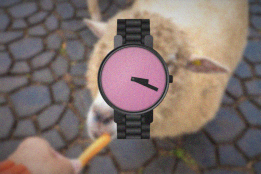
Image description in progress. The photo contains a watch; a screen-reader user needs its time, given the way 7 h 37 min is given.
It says 3 h 19 min
